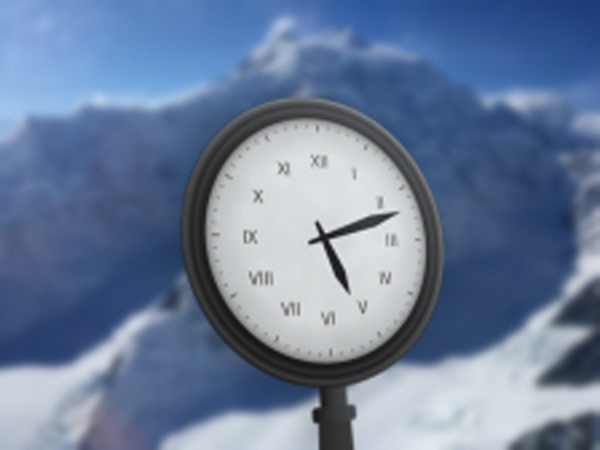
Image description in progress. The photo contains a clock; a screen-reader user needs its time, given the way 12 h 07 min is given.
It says 5 h 12 min
